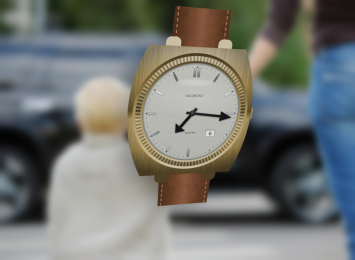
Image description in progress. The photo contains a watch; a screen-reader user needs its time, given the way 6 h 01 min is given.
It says 7 h 16 min
